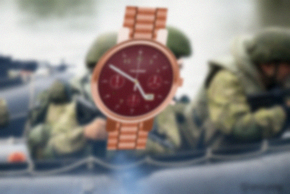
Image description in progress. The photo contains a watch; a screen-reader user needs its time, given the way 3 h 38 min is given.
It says 4 h 50 min
